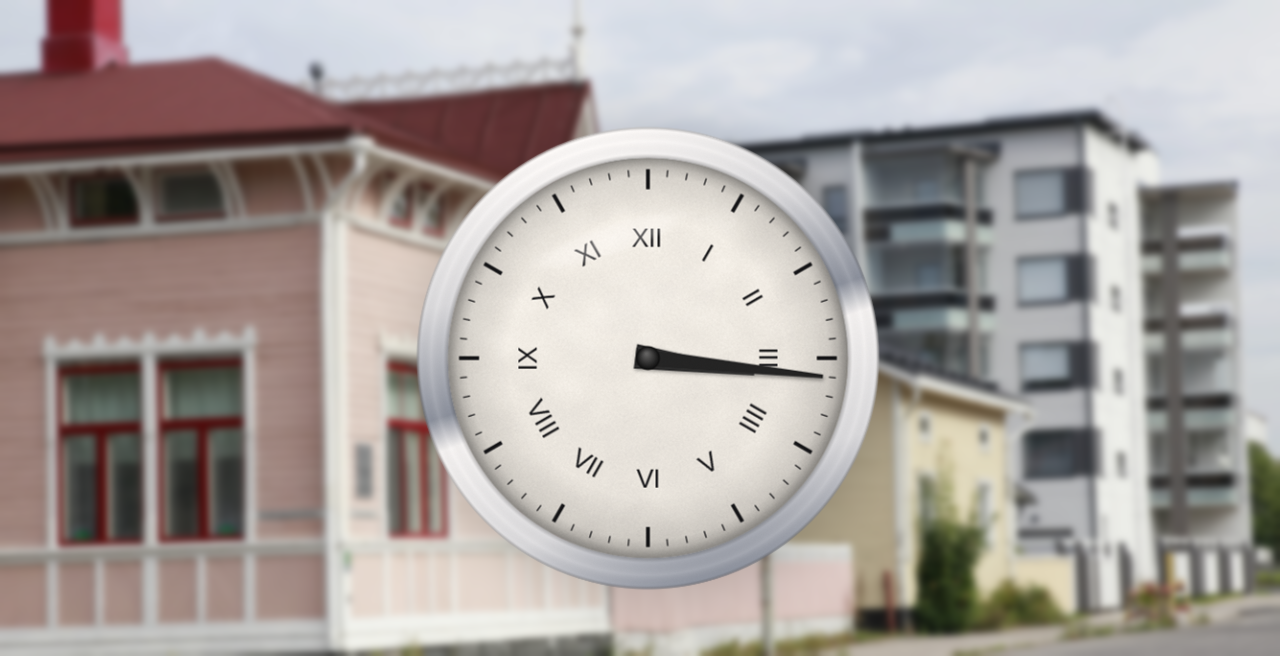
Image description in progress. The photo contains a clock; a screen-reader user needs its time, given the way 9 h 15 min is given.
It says 3 h 16 min
